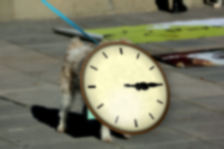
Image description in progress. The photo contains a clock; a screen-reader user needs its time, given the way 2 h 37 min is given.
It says 3 h 15 min
